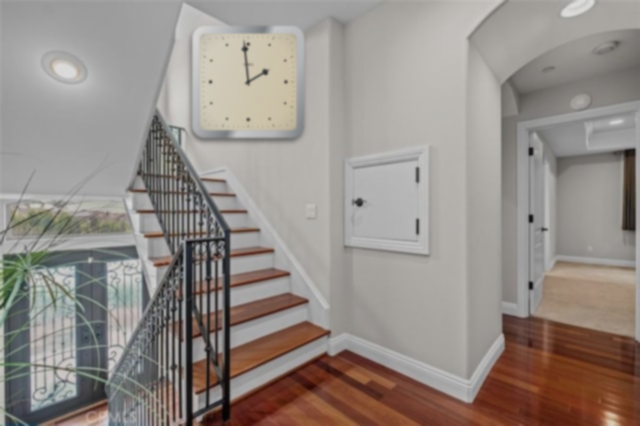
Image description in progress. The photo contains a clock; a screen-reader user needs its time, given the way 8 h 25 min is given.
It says 1 h 59 min
